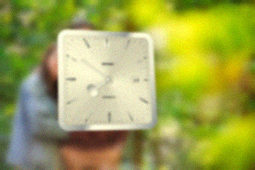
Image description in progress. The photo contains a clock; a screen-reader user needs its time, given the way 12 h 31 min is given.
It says 7 h 51 min
